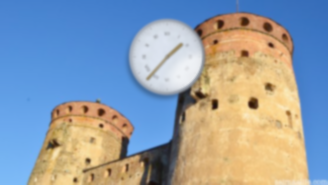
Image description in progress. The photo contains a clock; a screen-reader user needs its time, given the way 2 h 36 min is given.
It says 1 h 37 min
